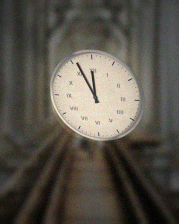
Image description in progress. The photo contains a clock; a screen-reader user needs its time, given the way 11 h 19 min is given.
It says 11 h 56 min
